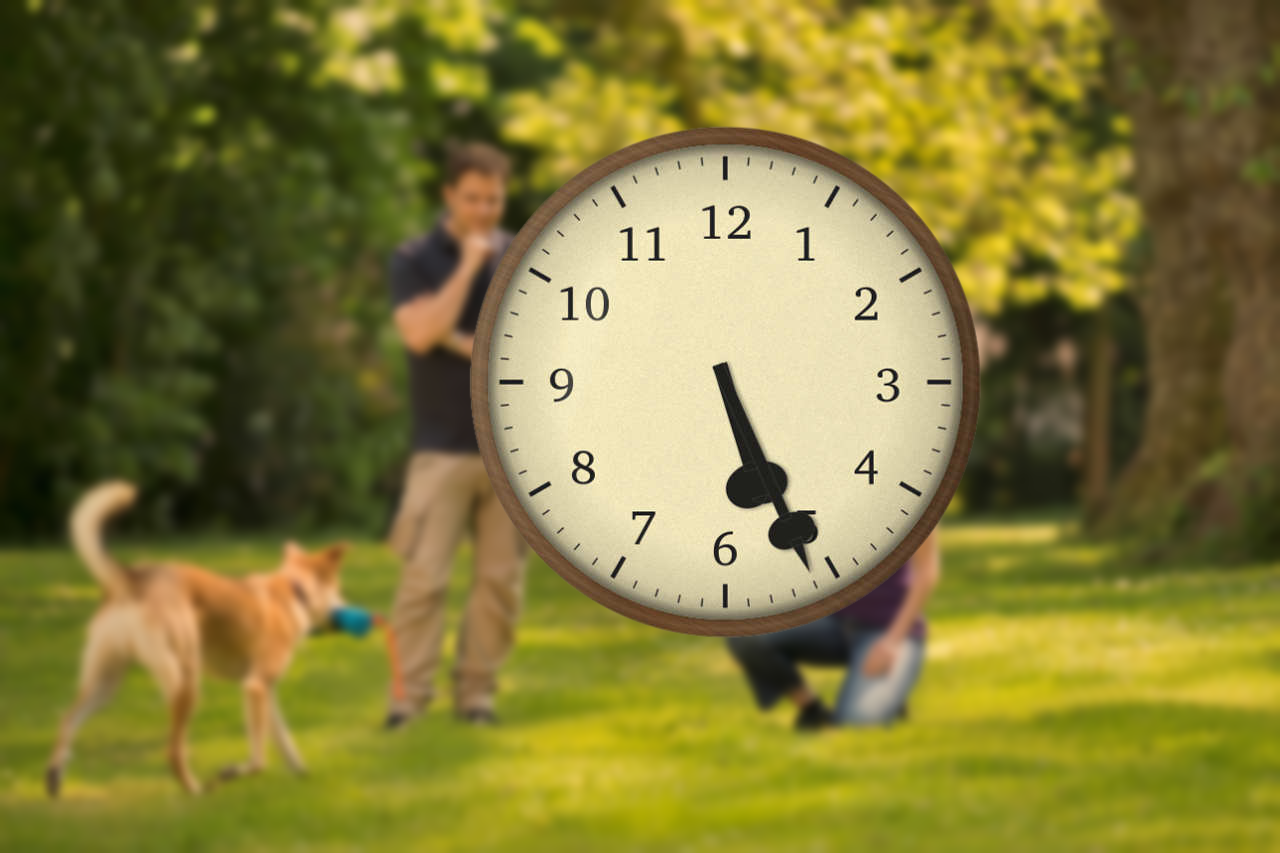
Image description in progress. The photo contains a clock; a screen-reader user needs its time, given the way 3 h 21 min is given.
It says 5 h 26 min
